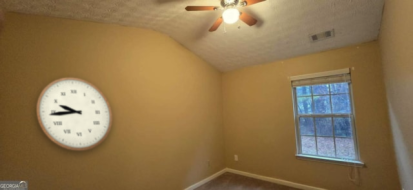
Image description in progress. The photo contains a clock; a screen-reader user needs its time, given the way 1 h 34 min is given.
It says 9 h 44 min
